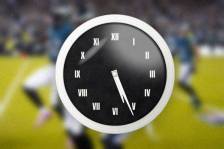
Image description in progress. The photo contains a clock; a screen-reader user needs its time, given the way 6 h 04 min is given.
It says 5 h 26 min
